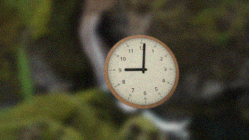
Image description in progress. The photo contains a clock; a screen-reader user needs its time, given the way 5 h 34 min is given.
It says 9 h 01 min
